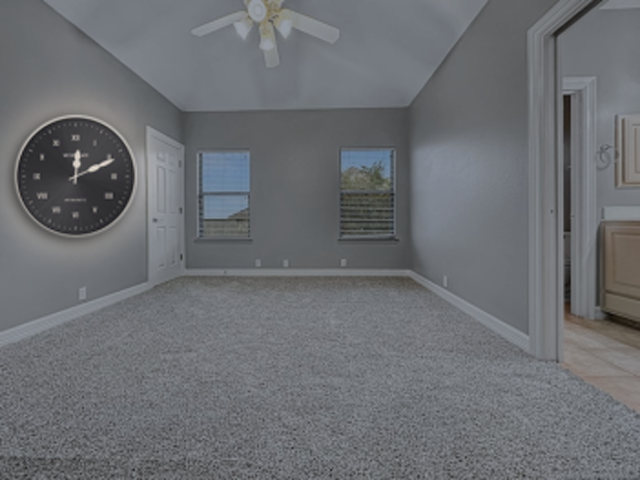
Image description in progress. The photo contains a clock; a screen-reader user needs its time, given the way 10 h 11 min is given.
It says 12 h 11 min
